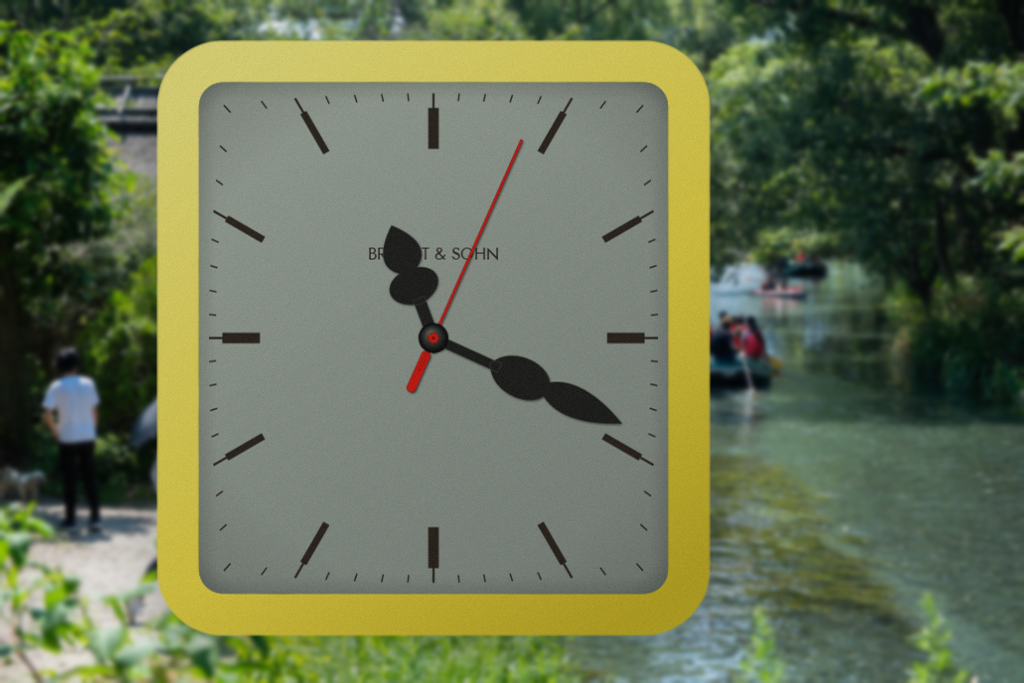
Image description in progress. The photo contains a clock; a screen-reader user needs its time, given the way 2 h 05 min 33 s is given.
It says 11 h 19 min 04 s
